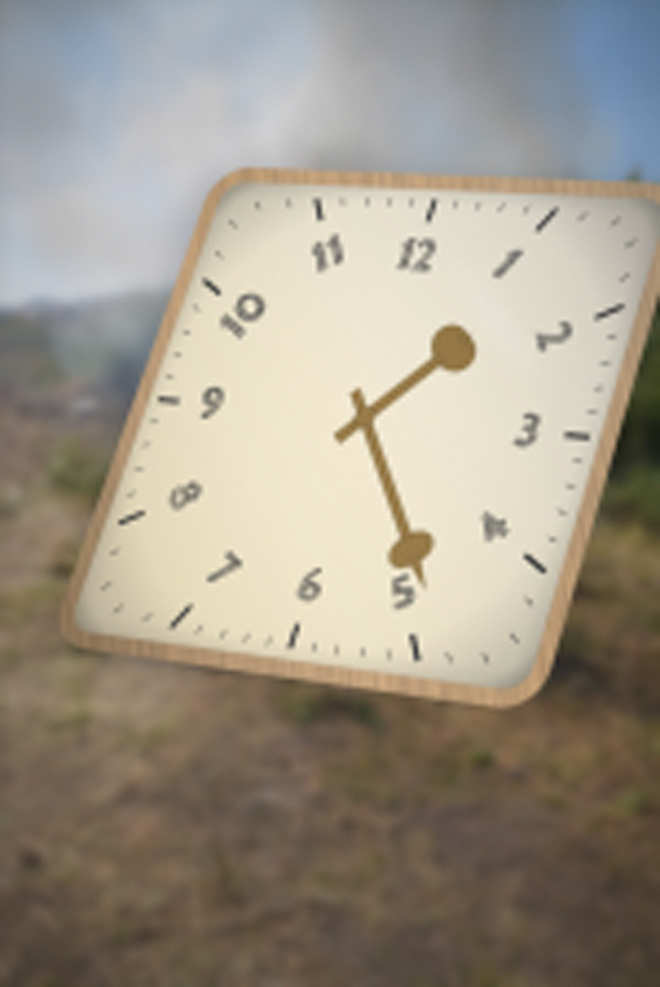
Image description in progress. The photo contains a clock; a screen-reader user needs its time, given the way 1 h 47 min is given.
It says 1 h 24 min
